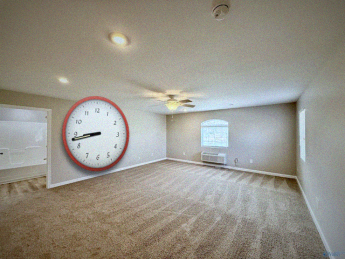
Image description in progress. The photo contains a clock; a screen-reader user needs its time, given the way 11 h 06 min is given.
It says 8 h 43 min
